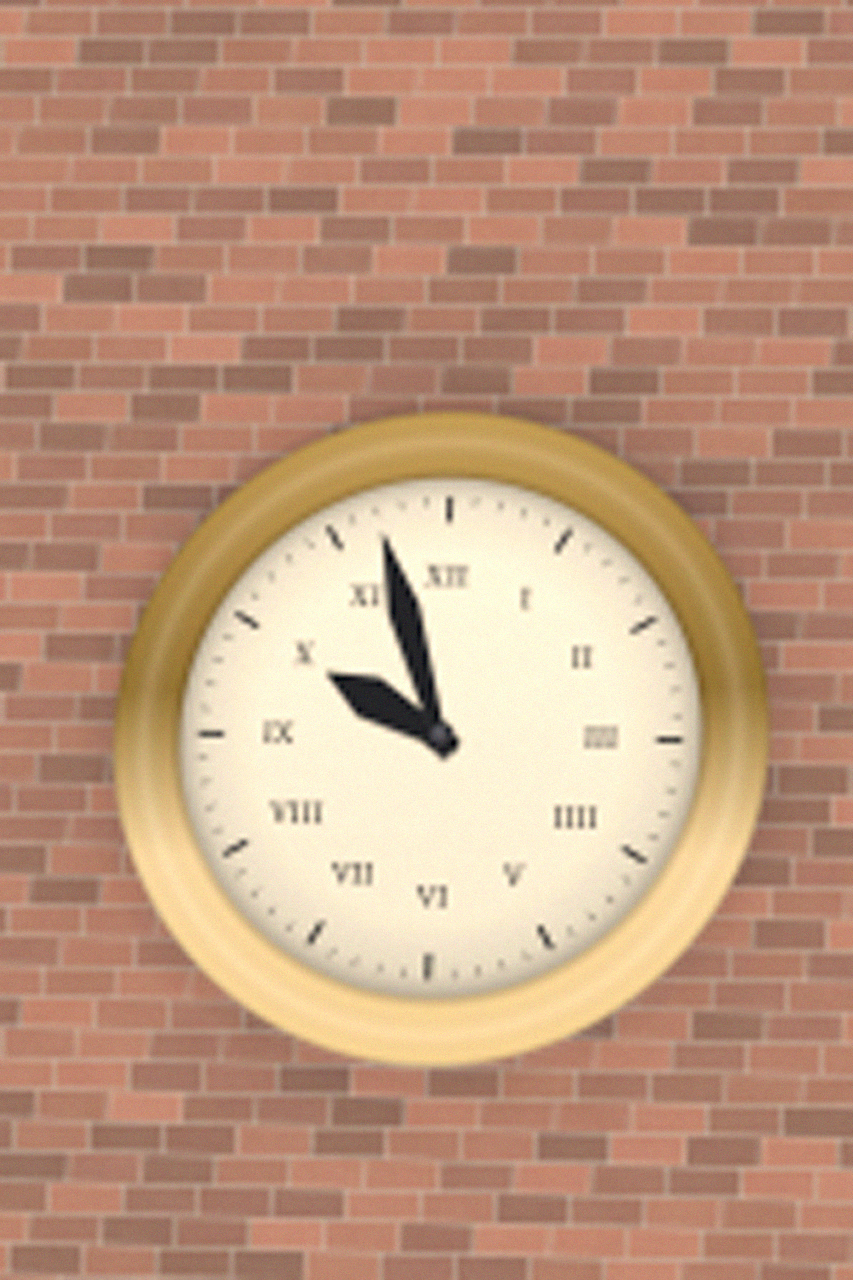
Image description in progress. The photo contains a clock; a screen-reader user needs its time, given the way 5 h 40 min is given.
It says 9 h 57 min
